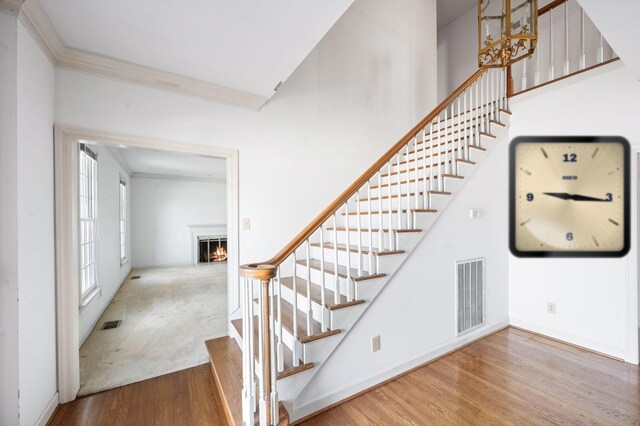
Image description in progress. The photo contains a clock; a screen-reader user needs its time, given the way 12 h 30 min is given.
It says 9 h 16 min
